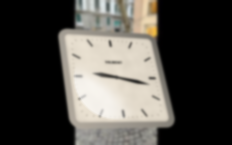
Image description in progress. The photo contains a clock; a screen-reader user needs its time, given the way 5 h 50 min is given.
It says 9 h 17 min
